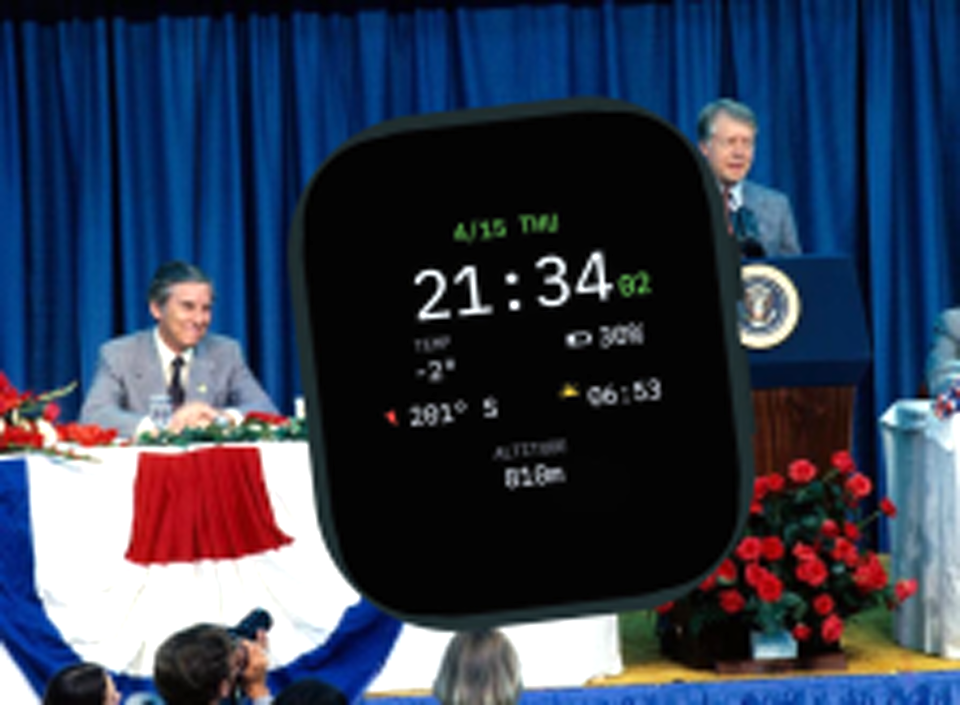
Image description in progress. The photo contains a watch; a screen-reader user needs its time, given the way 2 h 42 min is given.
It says 21 h 34 min
